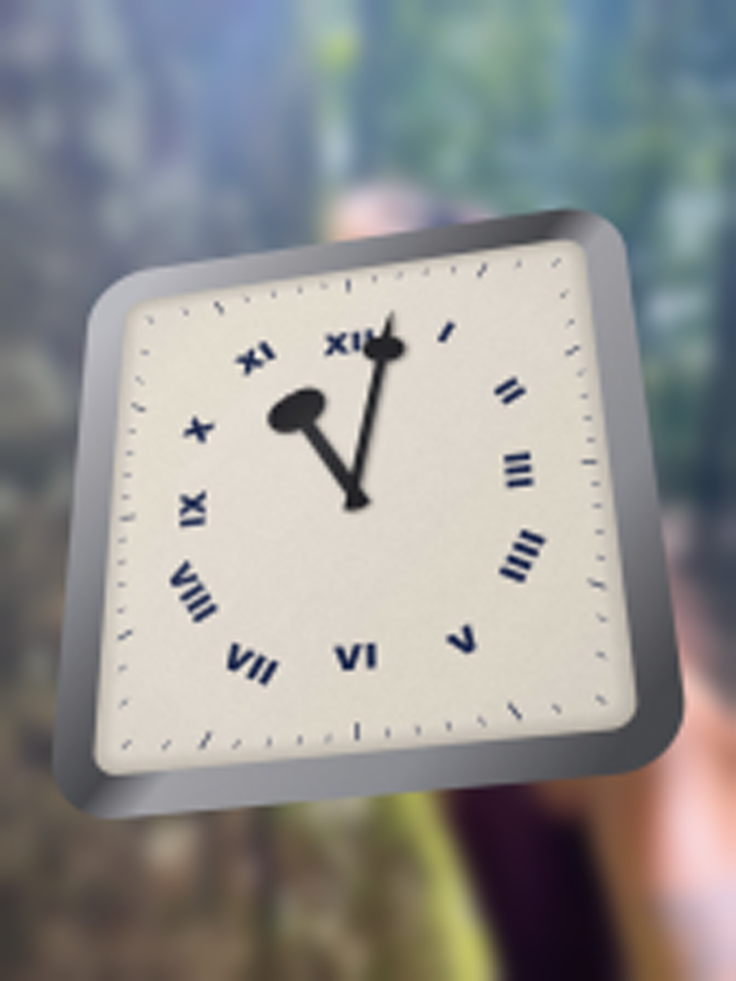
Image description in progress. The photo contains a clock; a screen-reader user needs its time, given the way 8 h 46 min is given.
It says 11 h 02 min
